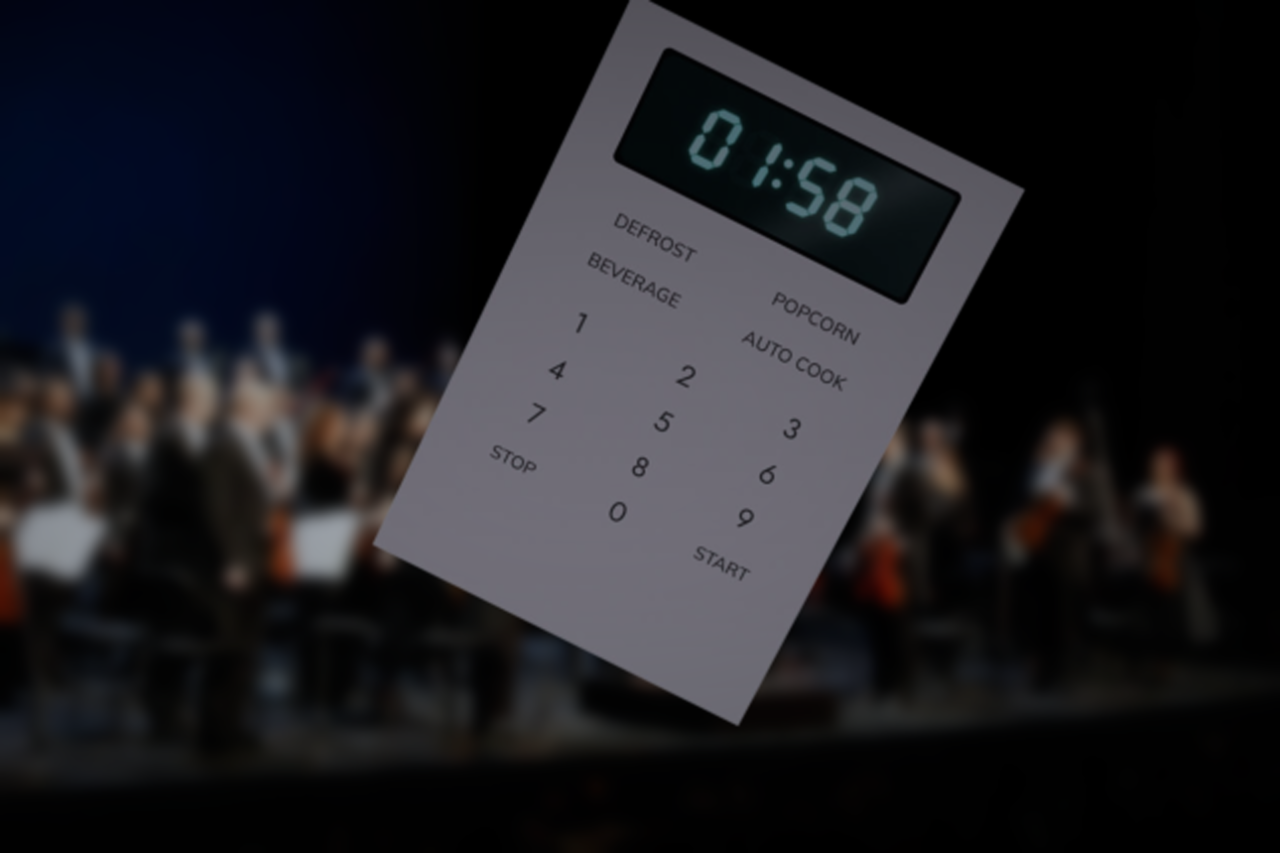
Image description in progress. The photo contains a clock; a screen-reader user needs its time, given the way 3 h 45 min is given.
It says 1 h 58 min
